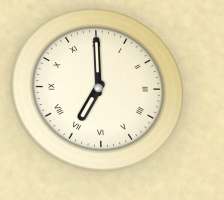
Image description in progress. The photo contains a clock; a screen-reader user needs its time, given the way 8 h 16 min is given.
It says 7 h 00 min
